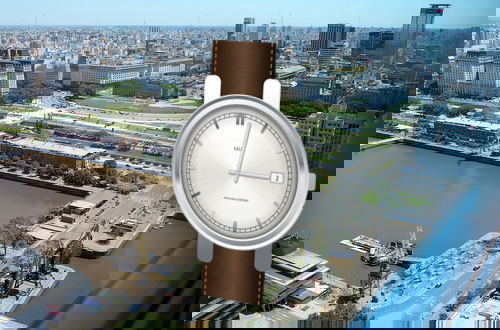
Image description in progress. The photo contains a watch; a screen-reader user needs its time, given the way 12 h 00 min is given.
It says 3 h 02 min
